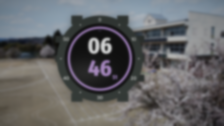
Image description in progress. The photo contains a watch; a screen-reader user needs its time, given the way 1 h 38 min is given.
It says 6 h 46 min
